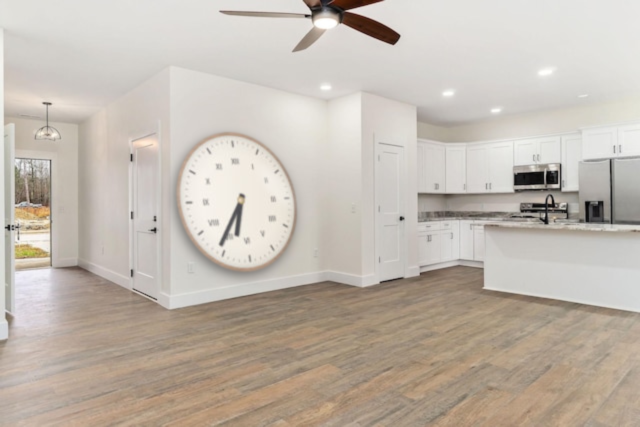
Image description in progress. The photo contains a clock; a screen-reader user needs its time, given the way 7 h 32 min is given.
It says 6 h 36 min
